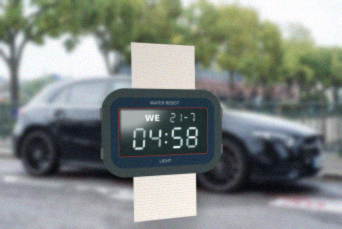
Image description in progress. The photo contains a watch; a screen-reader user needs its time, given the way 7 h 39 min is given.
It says 4 h 58 min
